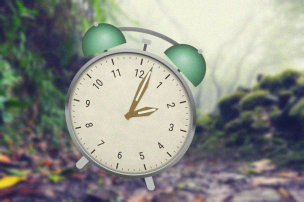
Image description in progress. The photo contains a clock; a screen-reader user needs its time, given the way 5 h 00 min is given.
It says 2 h 02 min
